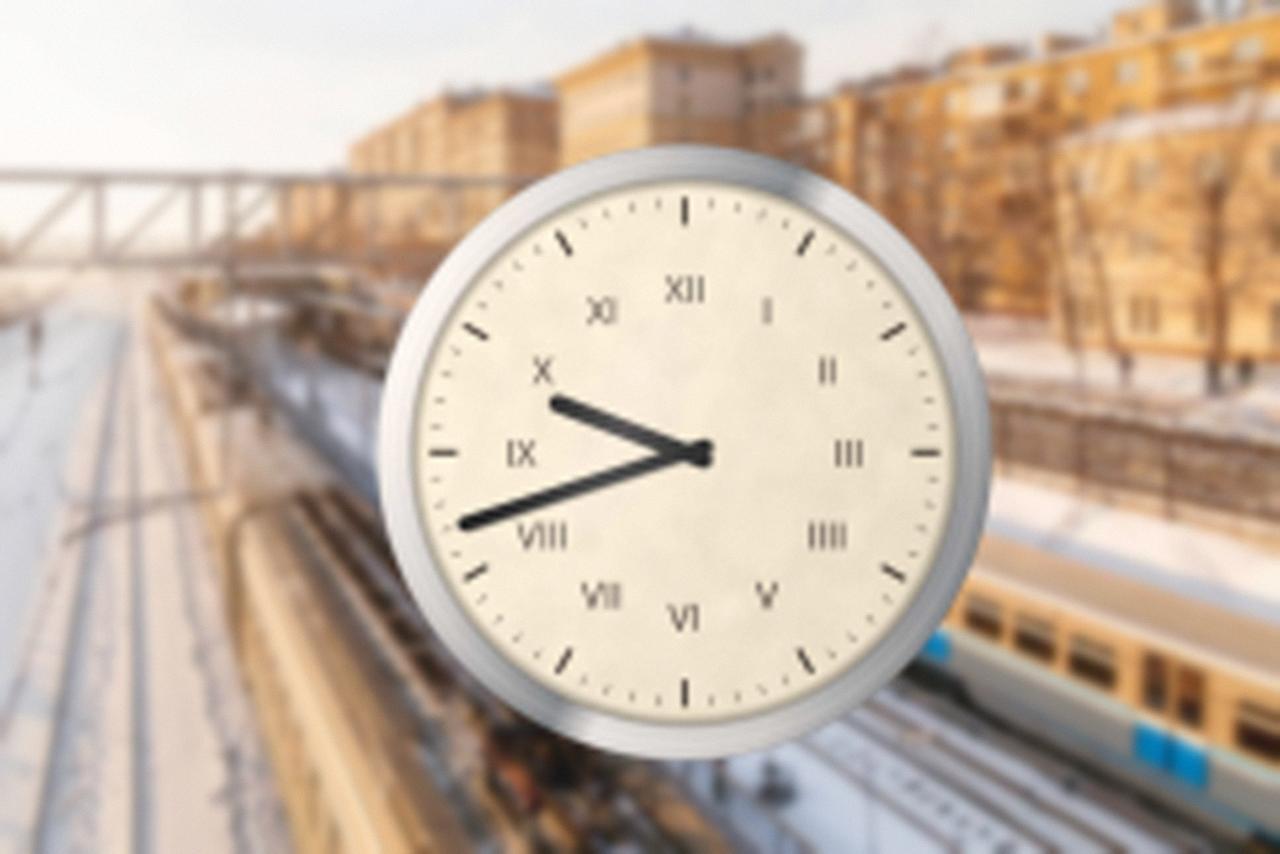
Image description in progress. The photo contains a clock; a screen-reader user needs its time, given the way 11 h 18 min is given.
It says 9 h 42 min
